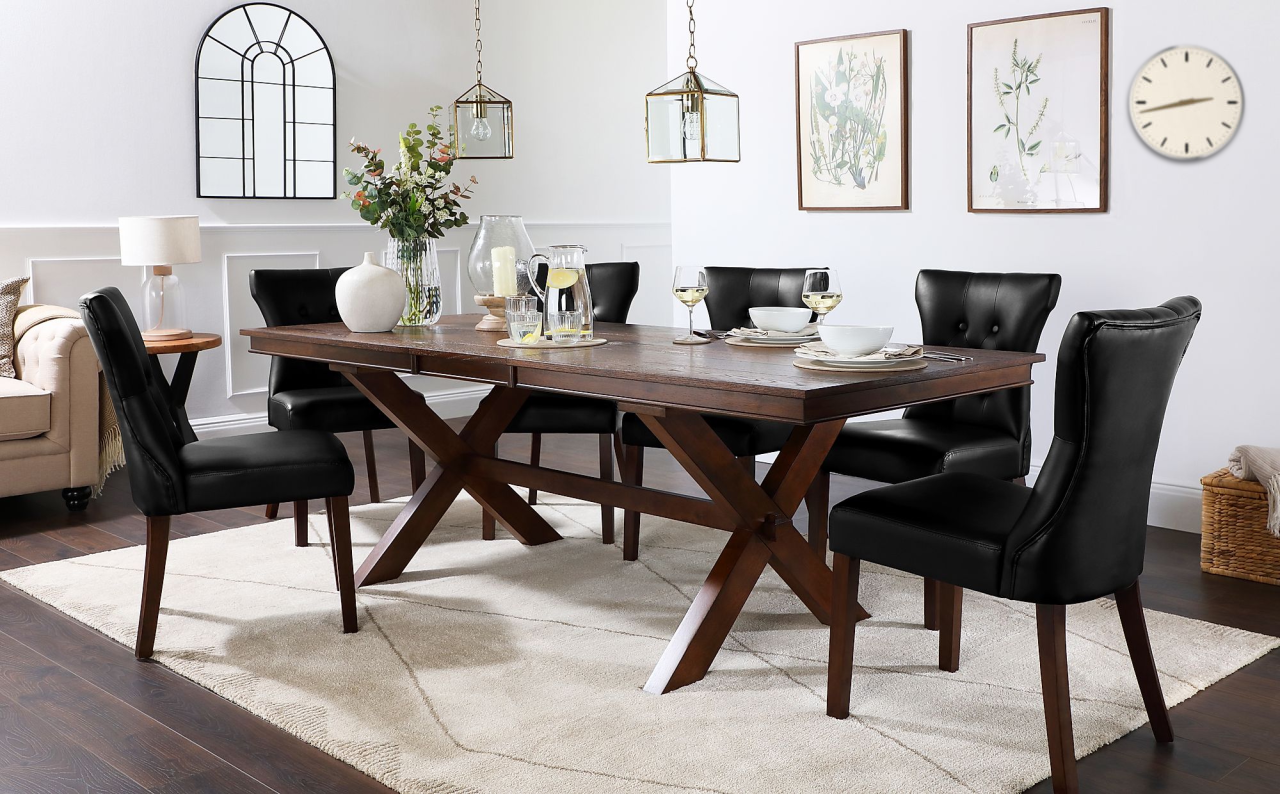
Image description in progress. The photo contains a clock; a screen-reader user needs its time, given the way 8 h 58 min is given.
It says 2 h 43 min
